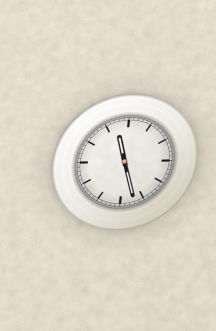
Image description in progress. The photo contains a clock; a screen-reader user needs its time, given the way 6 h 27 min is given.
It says 11 h 27 min
